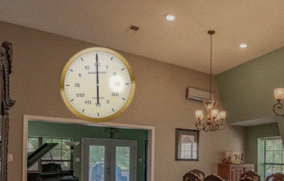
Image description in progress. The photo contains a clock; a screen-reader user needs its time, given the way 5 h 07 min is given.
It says 6 h 00 min
